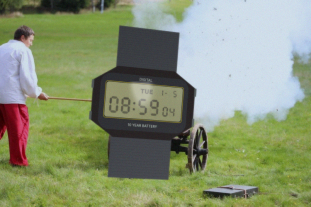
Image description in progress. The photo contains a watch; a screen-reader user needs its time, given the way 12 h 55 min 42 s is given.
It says 8 h 59 min 04 s
